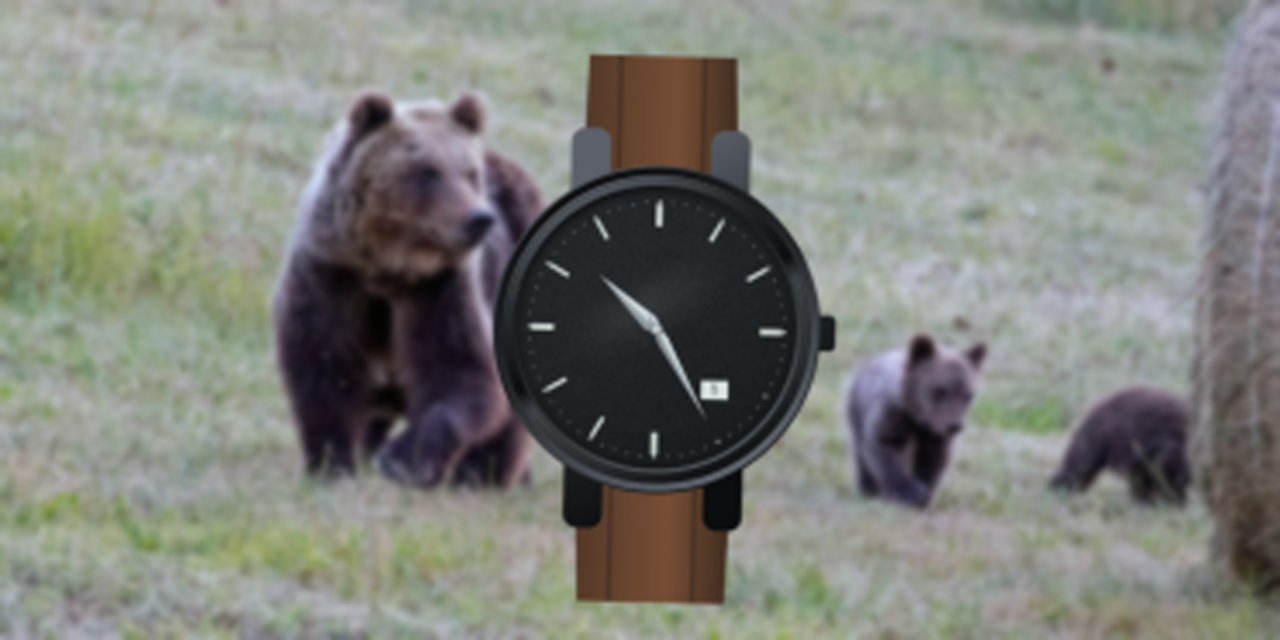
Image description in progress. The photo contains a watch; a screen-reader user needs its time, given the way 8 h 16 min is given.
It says 10 h 25 min
